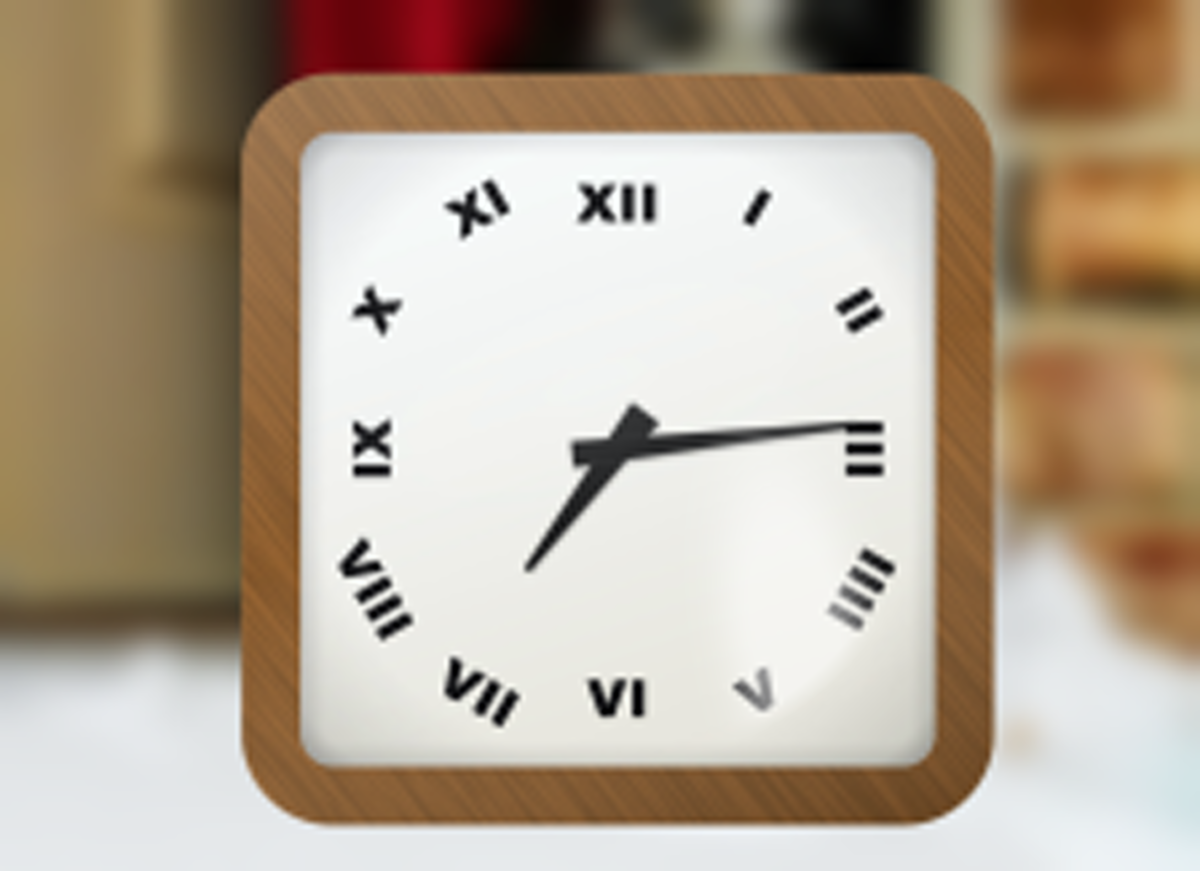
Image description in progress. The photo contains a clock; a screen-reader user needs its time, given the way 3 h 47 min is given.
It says 7 h 14 min
